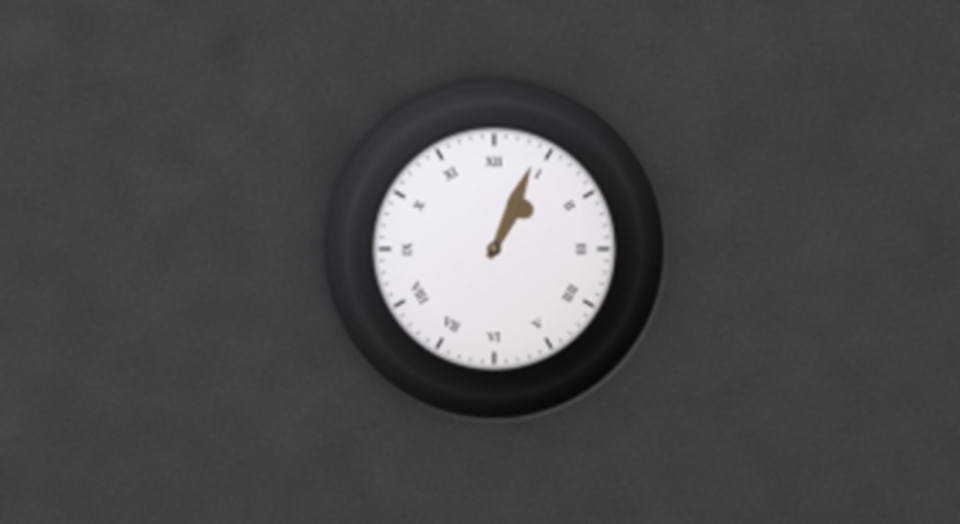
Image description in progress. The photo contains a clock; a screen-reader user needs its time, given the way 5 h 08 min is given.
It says 1 h 04 min
